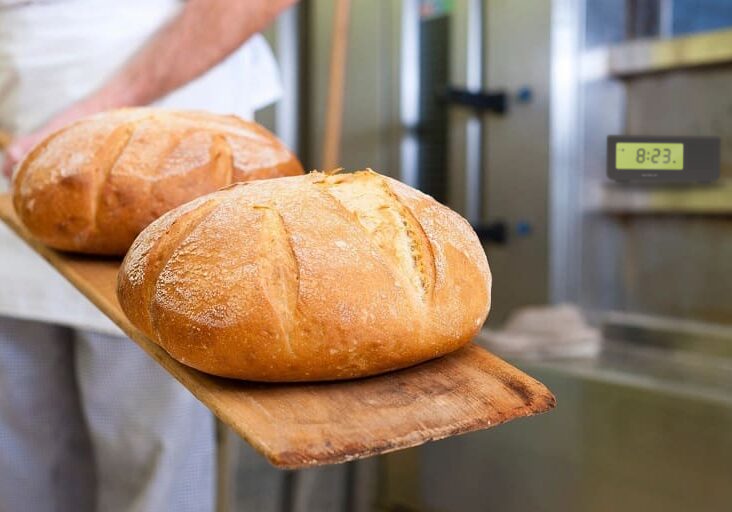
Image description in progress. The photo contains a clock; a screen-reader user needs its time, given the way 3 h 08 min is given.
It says 8 h 23 min
